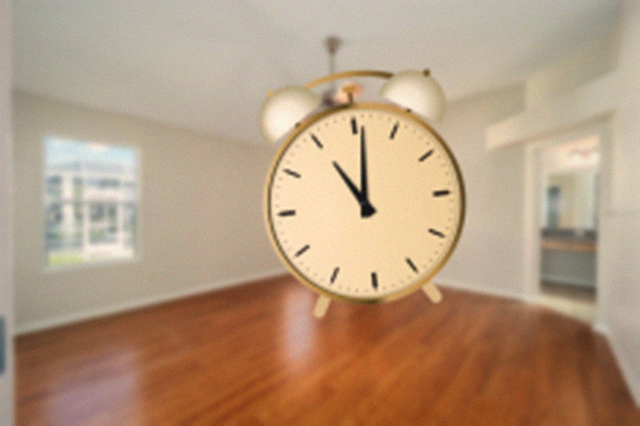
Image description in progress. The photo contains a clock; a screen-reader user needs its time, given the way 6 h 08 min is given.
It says 11 h 01 min
